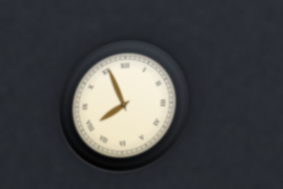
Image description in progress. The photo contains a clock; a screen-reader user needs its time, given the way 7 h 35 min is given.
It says 7 h 56 min
